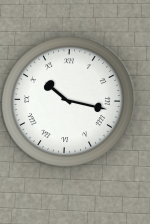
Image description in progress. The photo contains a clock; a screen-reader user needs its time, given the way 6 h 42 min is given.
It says 10 h 17 min
